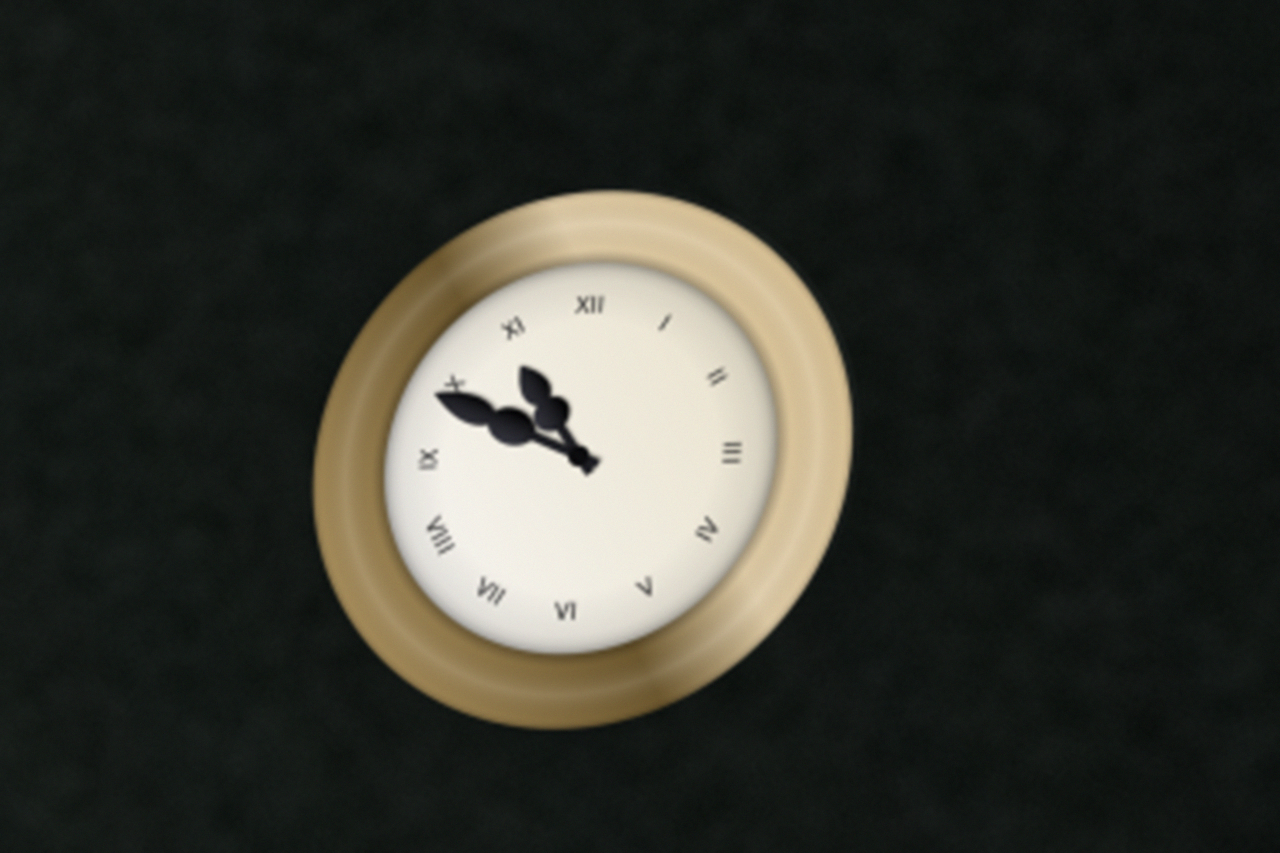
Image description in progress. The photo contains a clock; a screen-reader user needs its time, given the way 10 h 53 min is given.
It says 10 h 49 min
